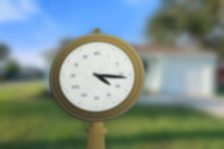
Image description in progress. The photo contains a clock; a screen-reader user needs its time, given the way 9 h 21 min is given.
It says 4 h 16 min
